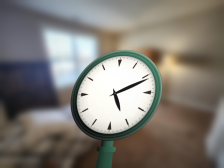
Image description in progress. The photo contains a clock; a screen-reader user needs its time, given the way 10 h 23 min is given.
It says 5 h 11 min
